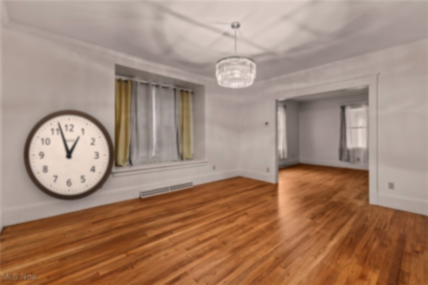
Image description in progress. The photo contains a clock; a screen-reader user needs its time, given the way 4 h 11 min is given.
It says 12 h 57 min
